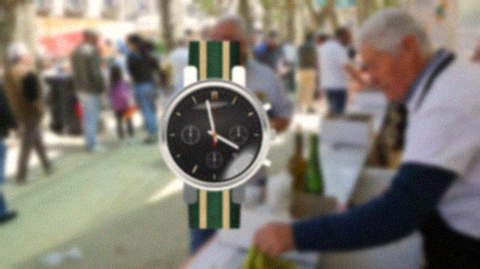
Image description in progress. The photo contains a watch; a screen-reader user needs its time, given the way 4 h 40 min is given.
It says 3 h 58 min
